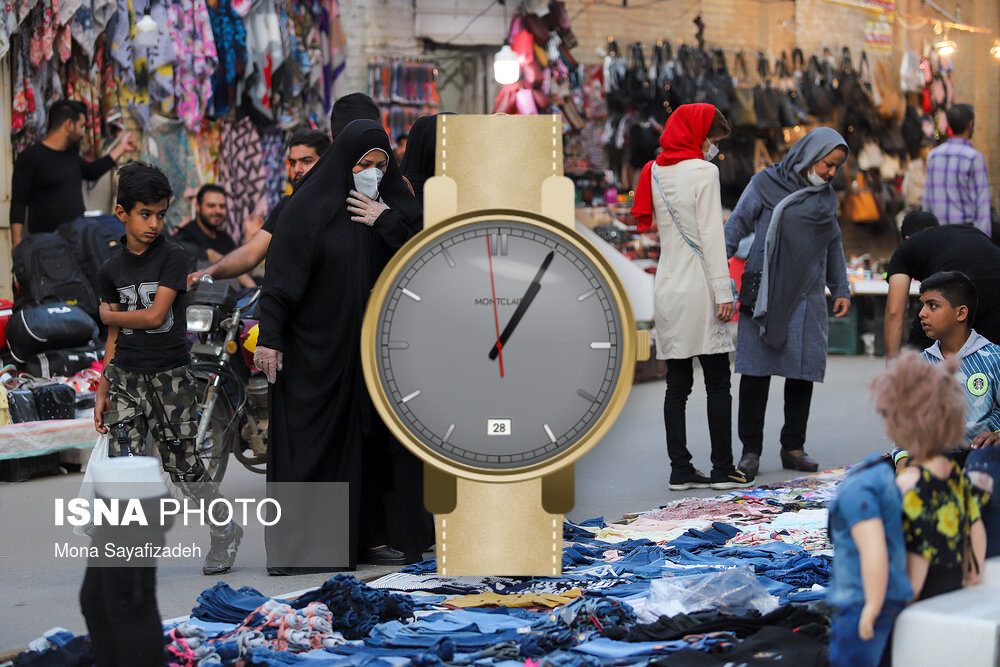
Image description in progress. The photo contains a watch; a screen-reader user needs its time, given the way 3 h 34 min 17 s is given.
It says 1 h 04 min 59 s
